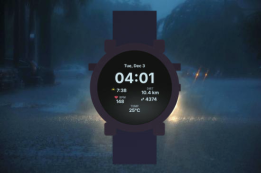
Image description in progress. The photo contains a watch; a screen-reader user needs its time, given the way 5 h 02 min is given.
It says 4 h 01 min
